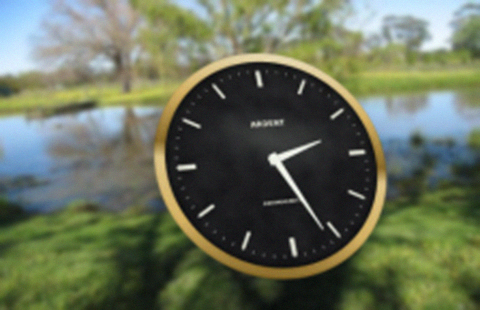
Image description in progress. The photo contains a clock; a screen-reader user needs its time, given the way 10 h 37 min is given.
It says 2 h 26 min
